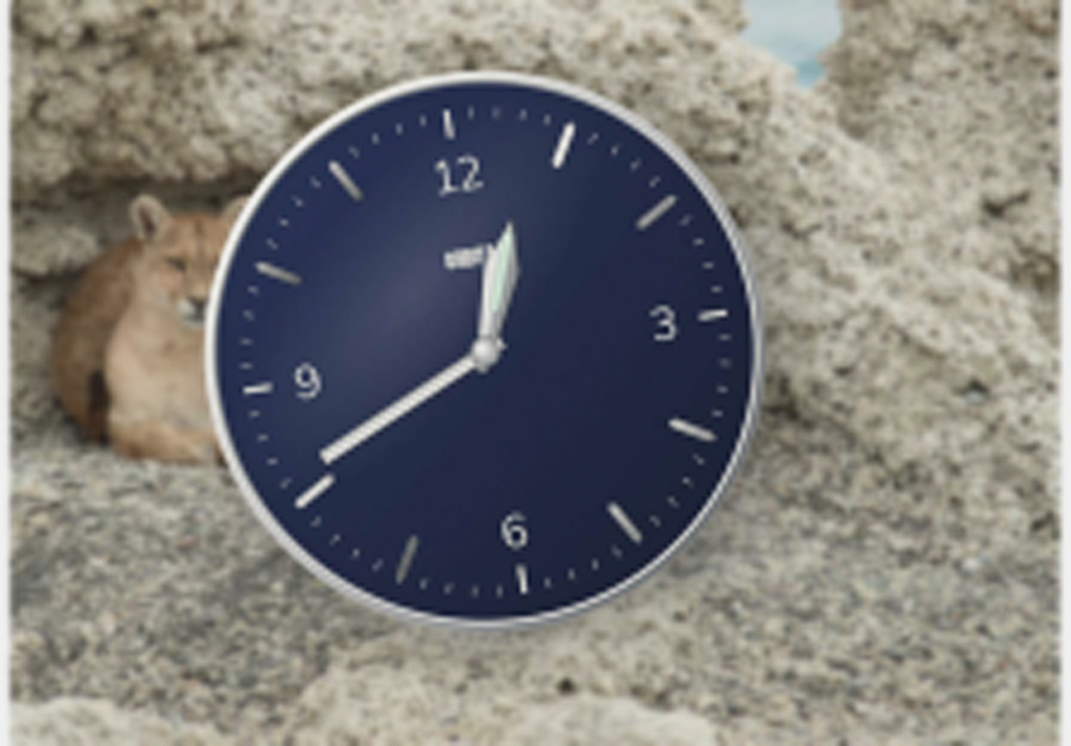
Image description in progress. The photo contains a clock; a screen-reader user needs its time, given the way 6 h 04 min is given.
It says 12 h 41 min
